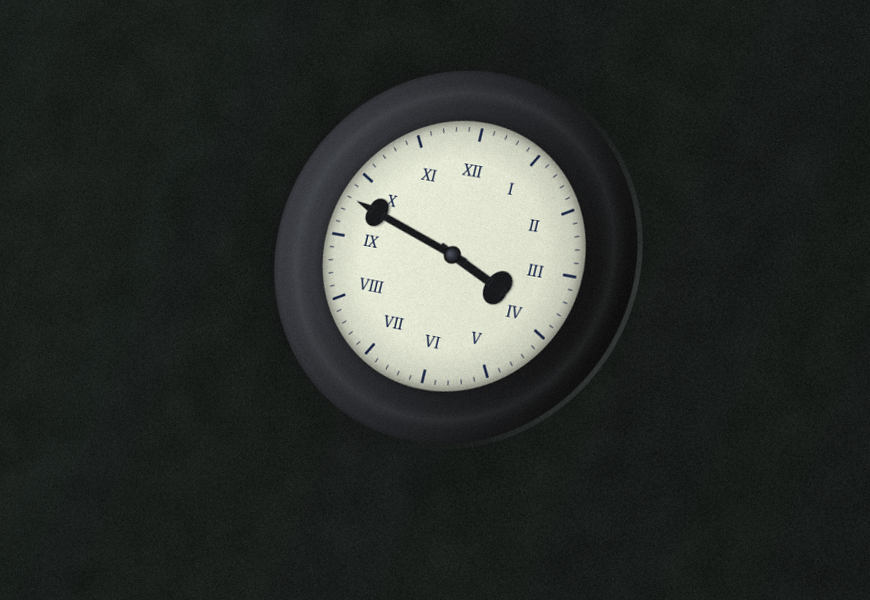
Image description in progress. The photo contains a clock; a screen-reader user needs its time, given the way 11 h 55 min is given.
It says 3 h 48 min
